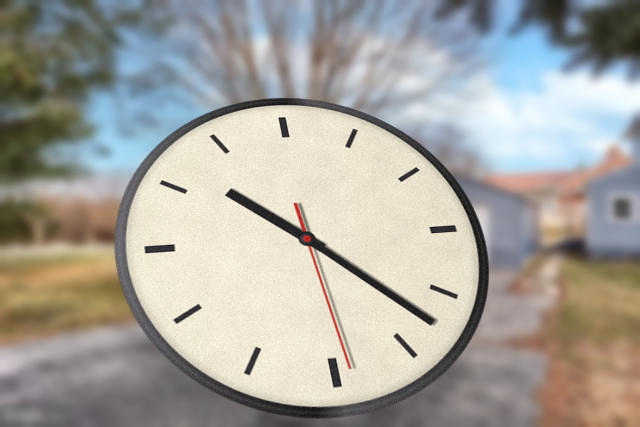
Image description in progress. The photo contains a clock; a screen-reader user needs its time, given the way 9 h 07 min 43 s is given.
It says 10 h 22 min 29 s
